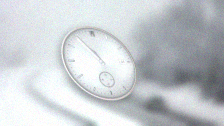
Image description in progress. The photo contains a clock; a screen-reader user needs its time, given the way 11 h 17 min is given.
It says 10 h 54 min
